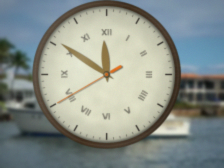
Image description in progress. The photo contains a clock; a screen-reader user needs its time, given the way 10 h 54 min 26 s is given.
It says 11 h 50 min 40 s
